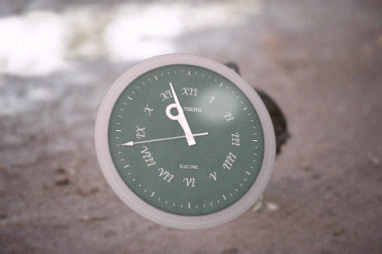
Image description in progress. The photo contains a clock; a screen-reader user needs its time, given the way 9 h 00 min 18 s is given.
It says 10 h 56 min 43 s
